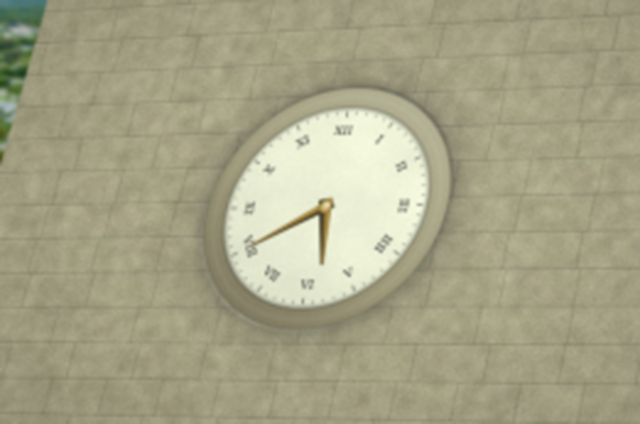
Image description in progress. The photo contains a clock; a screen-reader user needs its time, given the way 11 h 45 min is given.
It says 5 h 40 min
